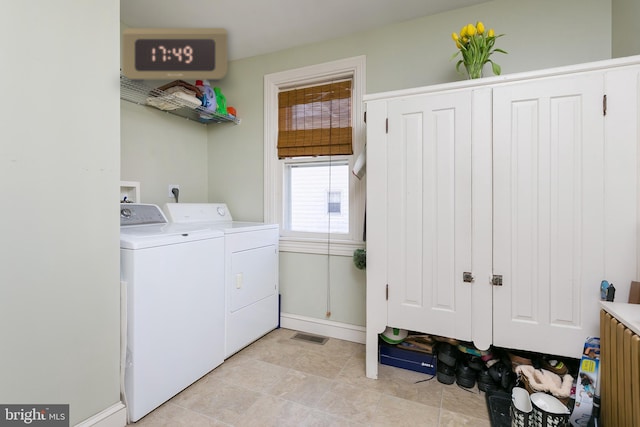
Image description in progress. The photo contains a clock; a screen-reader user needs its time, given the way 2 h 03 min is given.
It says 17 h 49 min
